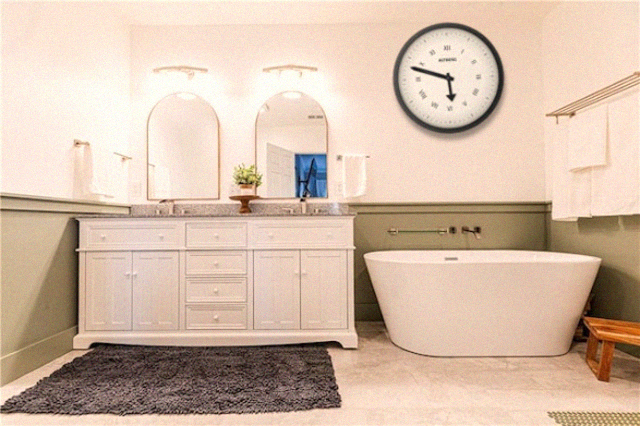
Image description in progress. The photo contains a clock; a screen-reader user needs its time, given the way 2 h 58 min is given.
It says 5 h 48 min
